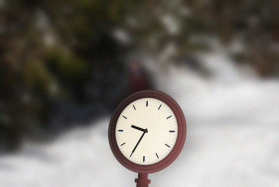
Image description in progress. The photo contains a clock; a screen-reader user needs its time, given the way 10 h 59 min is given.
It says 9 h 35 min
